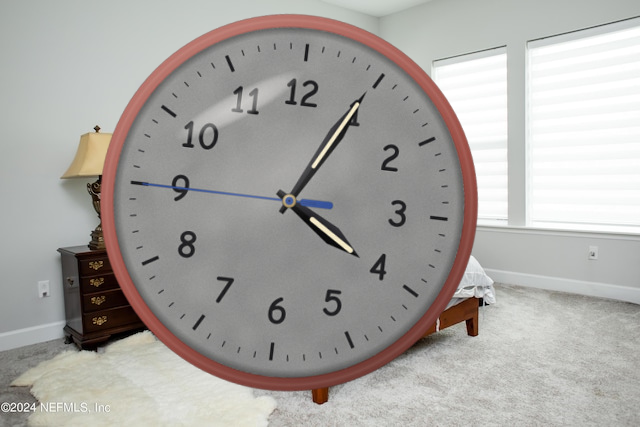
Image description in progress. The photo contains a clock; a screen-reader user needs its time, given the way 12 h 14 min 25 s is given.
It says 4 h 04 min 45 s
